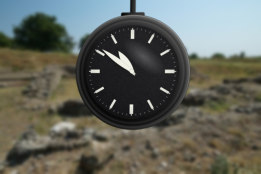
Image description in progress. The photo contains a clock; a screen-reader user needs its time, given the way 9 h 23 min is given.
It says 10 h 51 min
